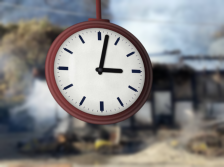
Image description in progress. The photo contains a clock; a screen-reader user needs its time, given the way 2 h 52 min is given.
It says 3 h 02 min
